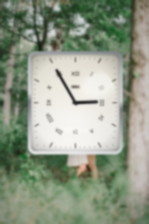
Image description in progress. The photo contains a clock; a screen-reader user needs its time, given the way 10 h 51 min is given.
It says 2 h 55 min
